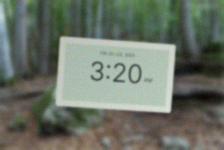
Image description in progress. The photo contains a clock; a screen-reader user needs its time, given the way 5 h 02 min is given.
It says 3 h 20 min
